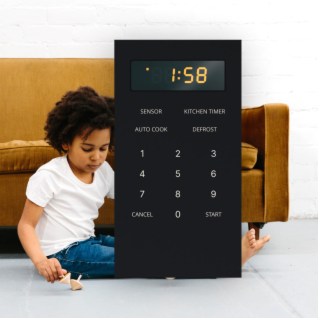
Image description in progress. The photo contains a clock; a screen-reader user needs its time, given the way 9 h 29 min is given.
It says 1 h 58 min
